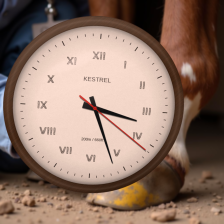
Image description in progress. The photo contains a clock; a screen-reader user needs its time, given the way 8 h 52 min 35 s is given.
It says 3 h 26 min 21 s
